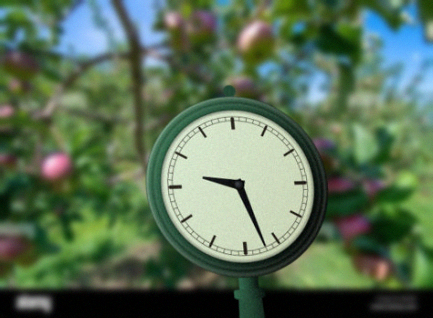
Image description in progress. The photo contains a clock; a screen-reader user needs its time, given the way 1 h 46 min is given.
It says 9 h 27 min
